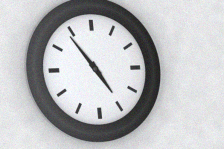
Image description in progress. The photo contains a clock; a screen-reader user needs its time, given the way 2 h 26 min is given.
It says 4 h 54 min
